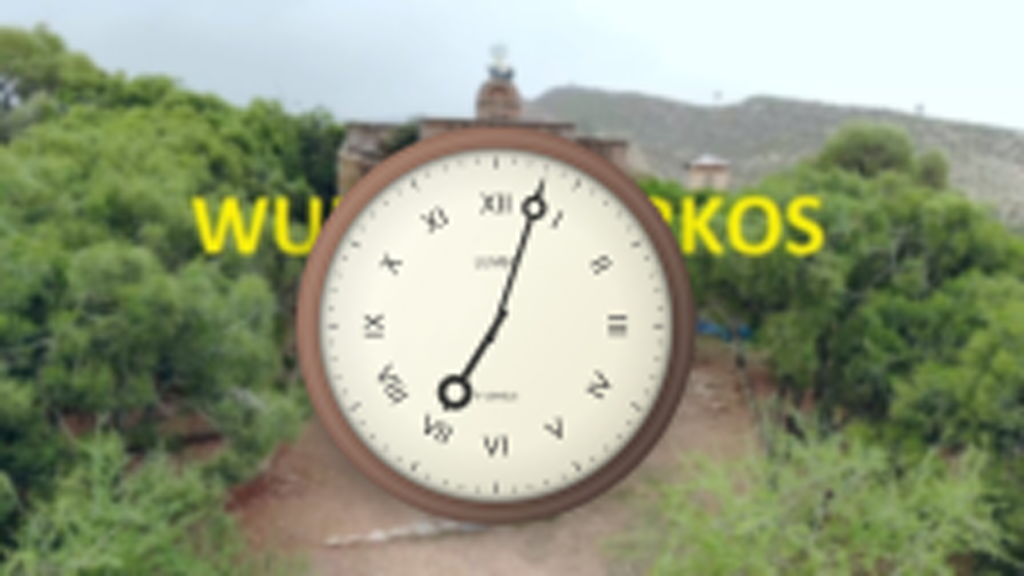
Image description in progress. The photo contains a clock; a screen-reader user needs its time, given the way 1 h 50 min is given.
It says 7 h 03 min
